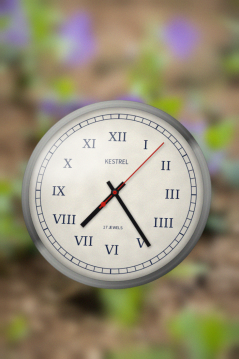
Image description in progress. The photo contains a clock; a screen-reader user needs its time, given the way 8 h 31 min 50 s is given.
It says 7 h 24 min 07 s
